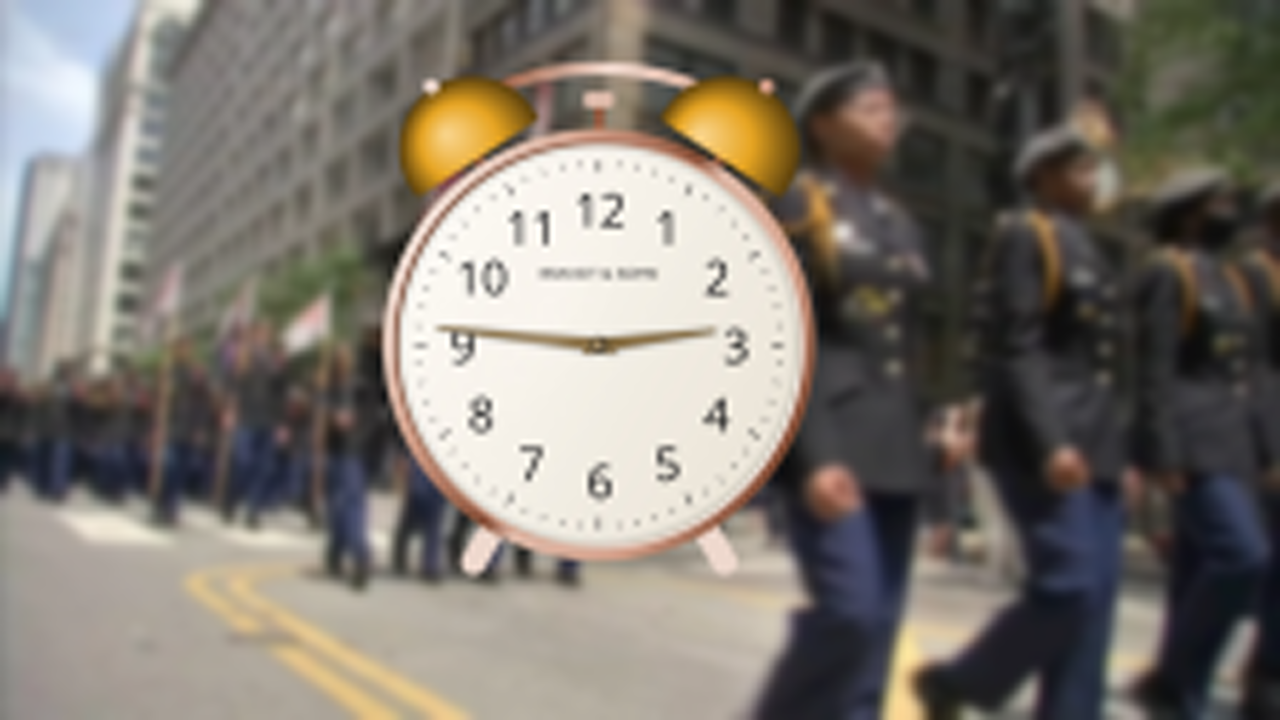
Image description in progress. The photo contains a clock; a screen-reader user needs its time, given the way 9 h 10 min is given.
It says 2 h 46 min
